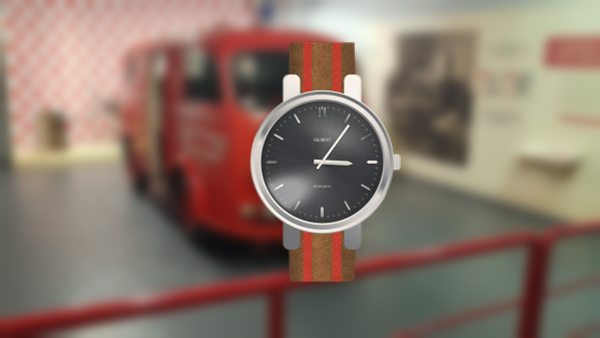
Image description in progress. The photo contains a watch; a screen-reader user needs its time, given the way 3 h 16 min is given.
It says 3 h 06 min
